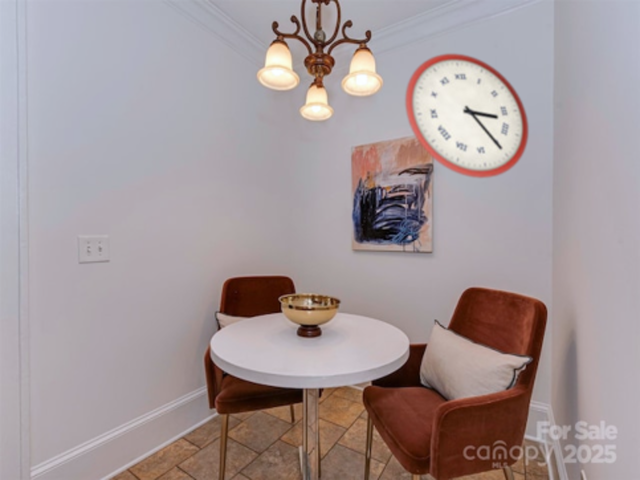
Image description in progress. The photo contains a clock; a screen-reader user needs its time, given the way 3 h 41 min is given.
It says 3 h 25 min
